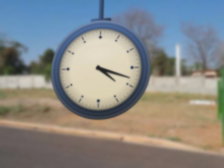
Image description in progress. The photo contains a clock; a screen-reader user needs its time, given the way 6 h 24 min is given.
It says 4 h 18 min
